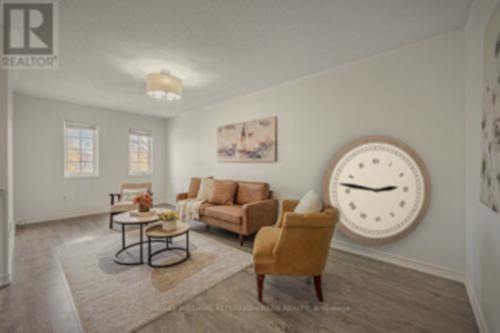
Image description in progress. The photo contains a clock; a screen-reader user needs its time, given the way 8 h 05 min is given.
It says 2 h 47 min
